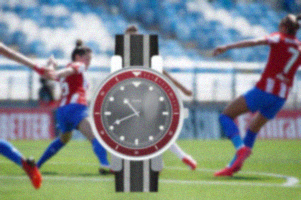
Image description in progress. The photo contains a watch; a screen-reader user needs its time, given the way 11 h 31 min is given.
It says 10 h 41 min
